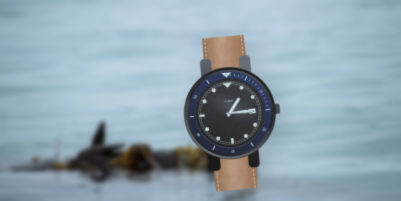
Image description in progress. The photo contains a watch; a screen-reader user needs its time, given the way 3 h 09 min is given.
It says 1 h 15 min
